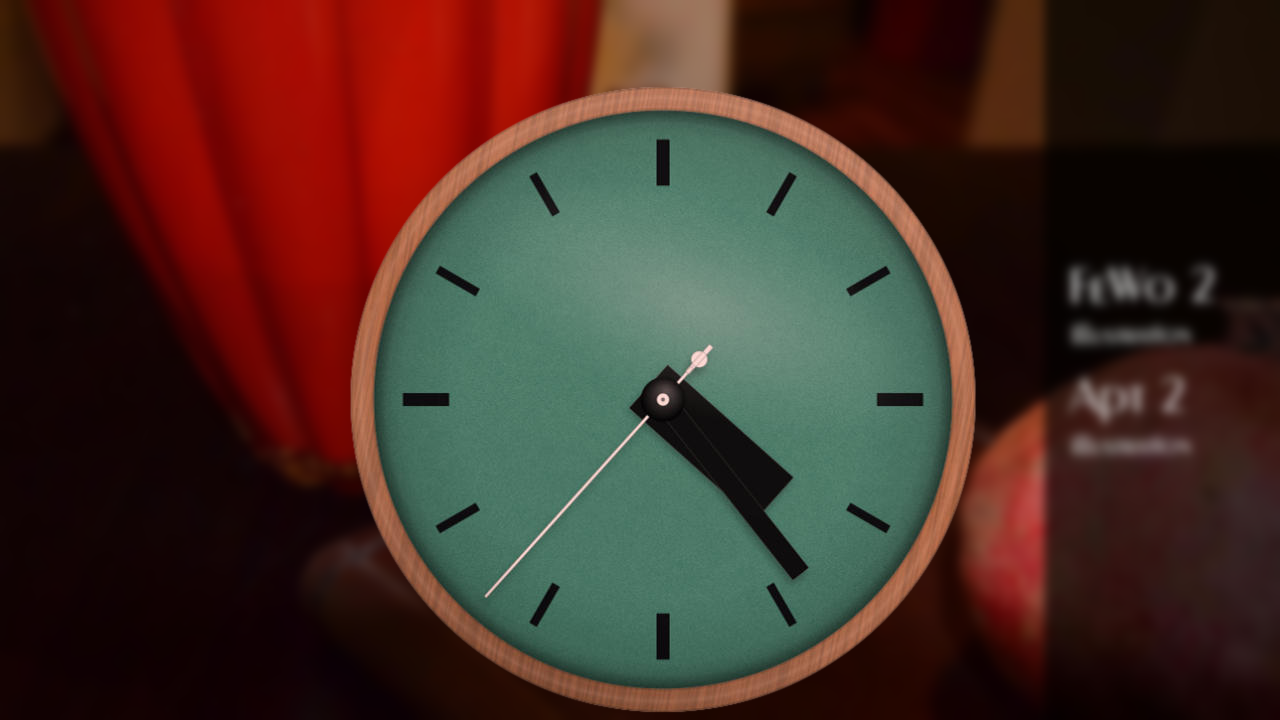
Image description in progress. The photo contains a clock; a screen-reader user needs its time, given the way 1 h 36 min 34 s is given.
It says 4 h 23 min 37 s
